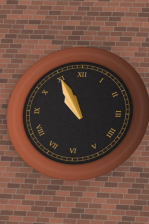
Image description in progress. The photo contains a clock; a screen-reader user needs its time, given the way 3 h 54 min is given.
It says 10 h 55 min
